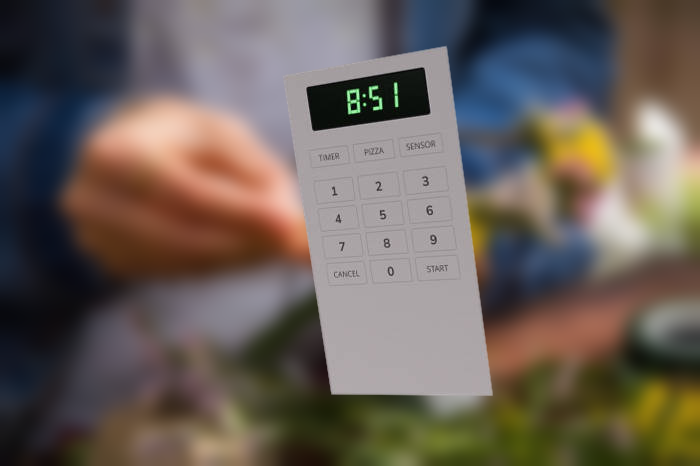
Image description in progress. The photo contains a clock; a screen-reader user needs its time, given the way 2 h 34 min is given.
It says 8 h 51 min
